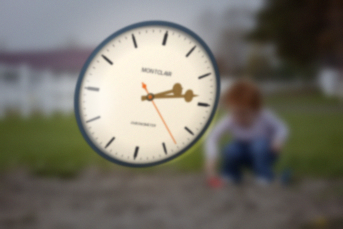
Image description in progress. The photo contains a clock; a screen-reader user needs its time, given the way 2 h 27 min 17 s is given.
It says 2 h 13 min 23 s
